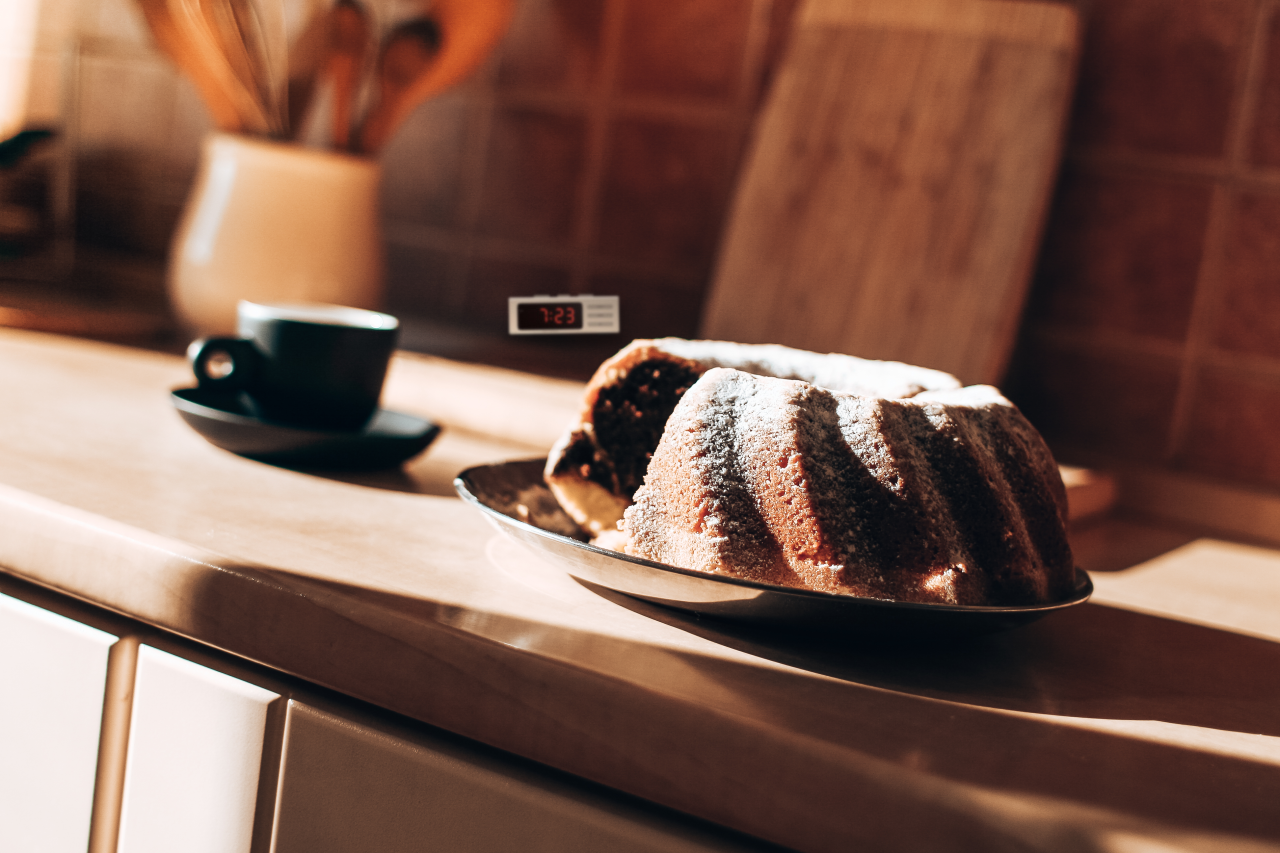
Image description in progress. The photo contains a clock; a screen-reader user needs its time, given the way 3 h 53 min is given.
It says 7 h 23 min
